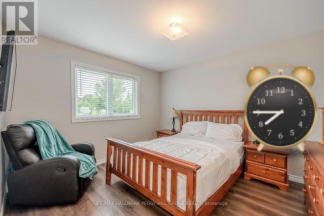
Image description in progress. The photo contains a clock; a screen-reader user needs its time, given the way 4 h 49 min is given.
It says 7 h 45 min
